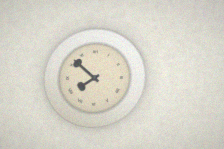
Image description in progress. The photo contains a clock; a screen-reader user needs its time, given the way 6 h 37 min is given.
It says 7 h 52 min
